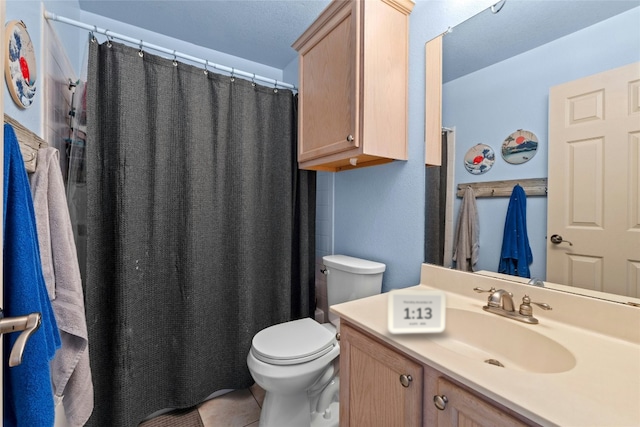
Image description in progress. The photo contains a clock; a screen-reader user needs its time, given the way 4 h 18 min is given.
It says 1 h 13 min
